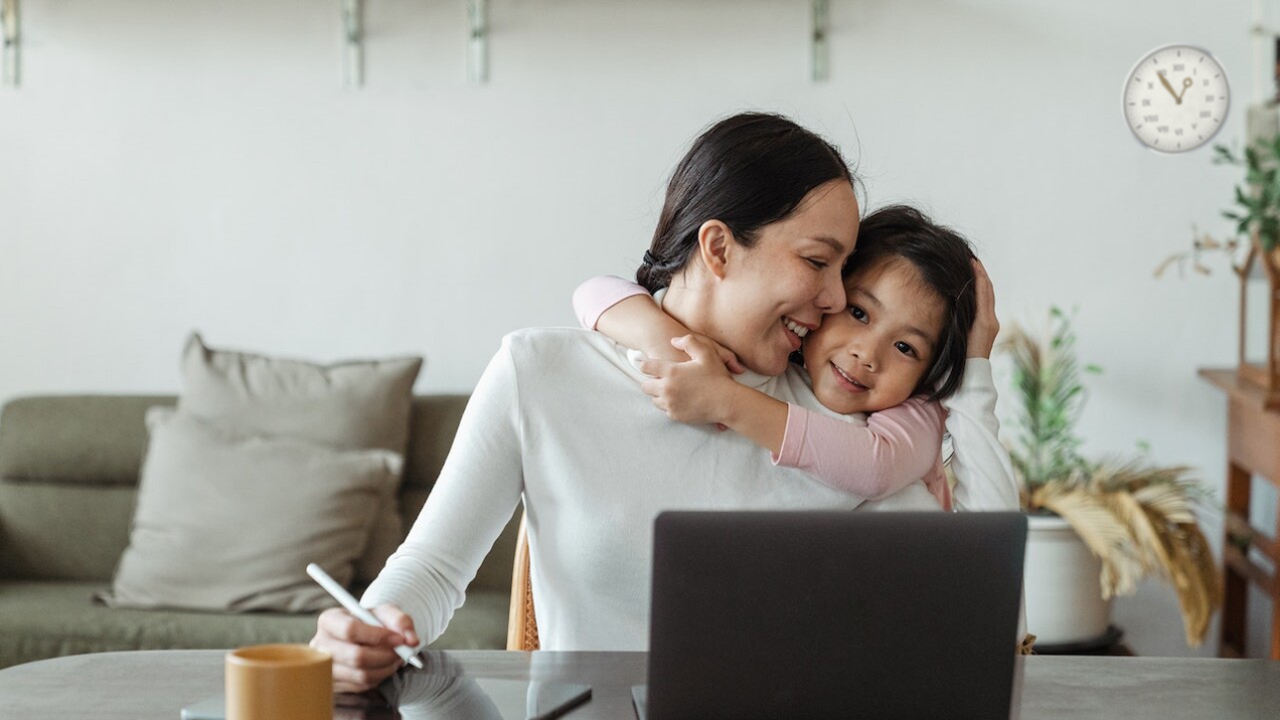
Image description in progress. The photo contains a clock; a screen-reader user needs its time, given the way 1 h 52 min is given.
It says 12 h 54 min
